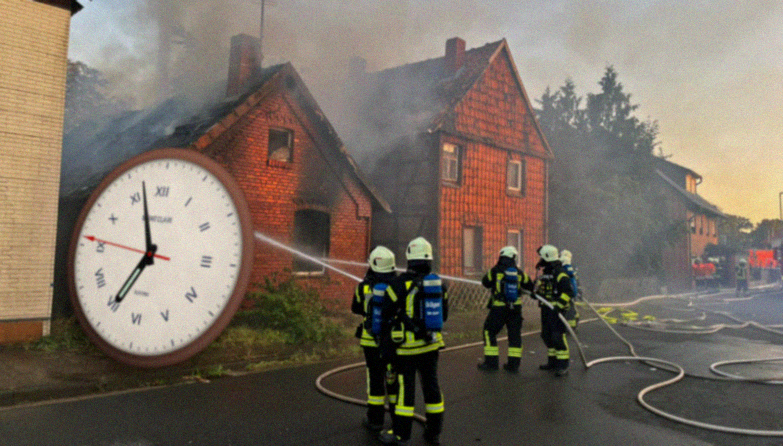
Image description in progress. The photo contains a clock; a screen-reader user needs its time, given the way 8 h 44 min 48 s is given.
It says 6 h 56 min 46 s
